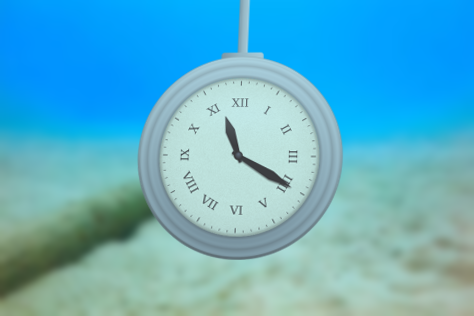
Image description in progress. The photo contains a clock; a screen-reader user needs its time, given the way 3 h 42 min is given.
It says 11 h 20 min
